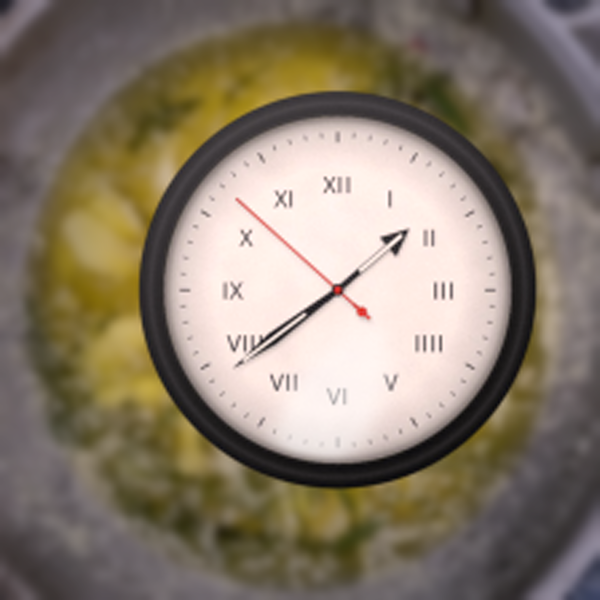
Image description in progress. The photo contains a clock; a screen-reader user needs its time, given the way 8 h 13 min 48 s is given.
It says 1 h 38 min 52 s
